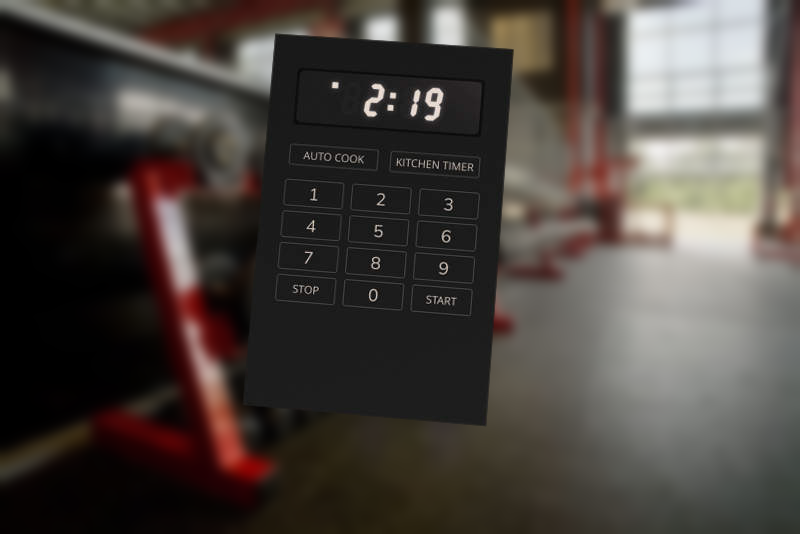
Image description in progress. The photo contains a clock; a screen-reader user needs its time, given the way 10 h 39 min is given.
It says 2 h 19 min
